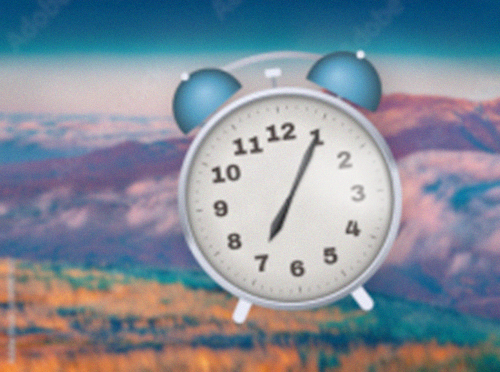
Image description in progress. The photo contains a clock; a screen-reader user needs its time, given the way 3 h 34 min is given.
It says 7 h 05 min
